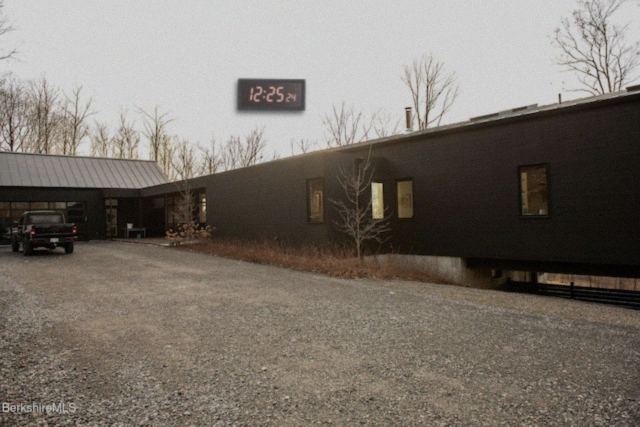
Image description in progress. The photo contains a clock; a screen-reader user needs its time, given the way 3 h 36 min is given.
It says 12 h 25 min
